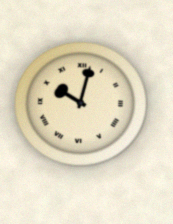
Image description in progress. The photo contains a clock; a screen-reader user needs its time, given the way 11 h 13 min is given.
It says 10 h 02 min
